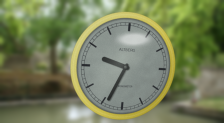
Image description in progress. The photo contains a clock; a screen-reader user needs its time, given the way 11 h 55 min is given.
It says 9 h 34 min
